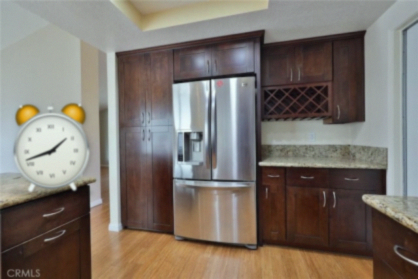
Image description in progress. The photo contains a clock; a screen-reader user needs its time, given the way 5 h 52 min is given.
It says 1 h 42 min
